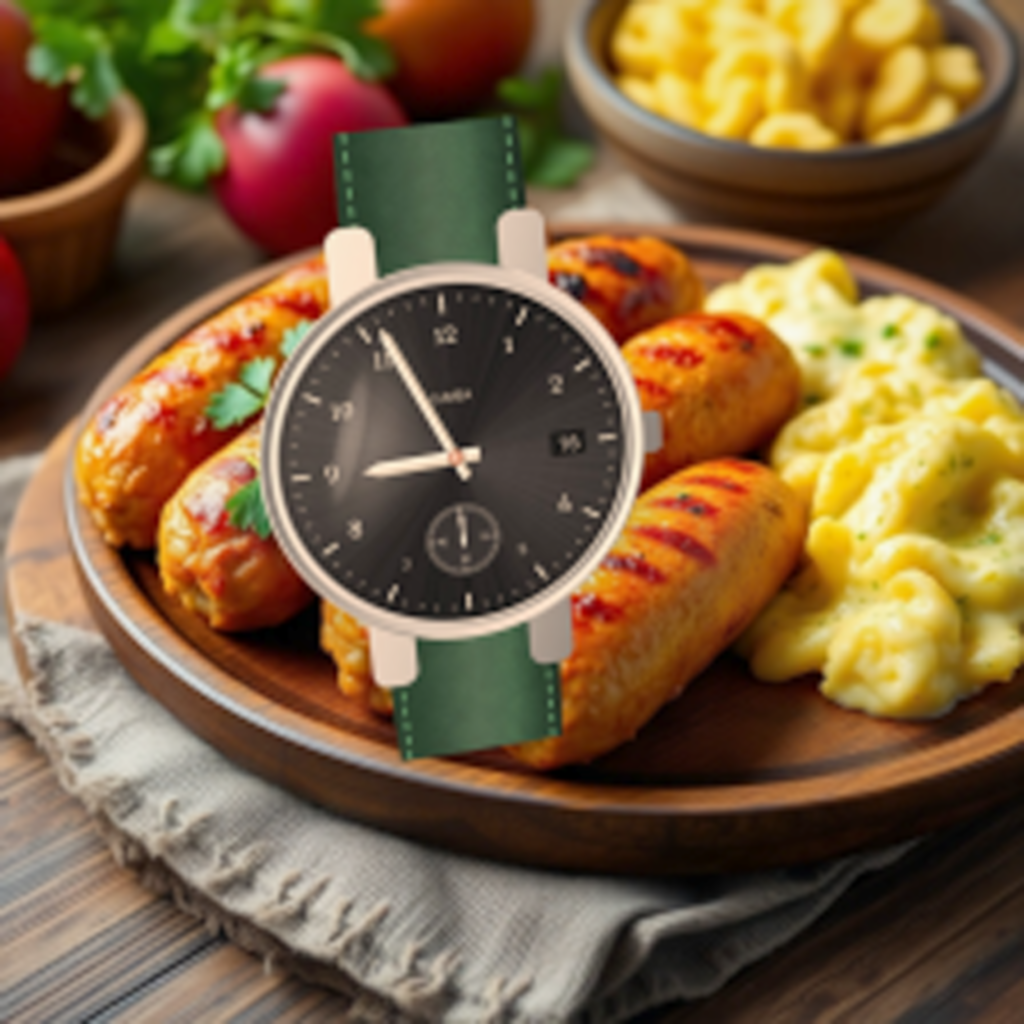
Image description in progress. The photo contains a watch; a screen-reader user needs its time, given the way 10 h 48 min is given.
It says 8 h 56 min
